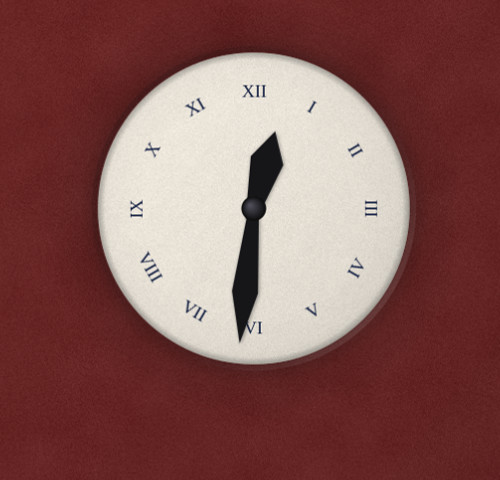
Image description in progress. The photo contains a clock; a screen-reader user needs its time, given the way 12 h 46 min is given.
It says 12 h 31 min
